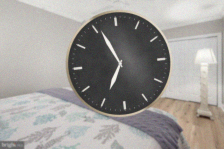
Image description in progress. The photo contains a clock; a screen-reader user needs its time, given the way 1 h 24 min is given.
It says 6 h 56 min
